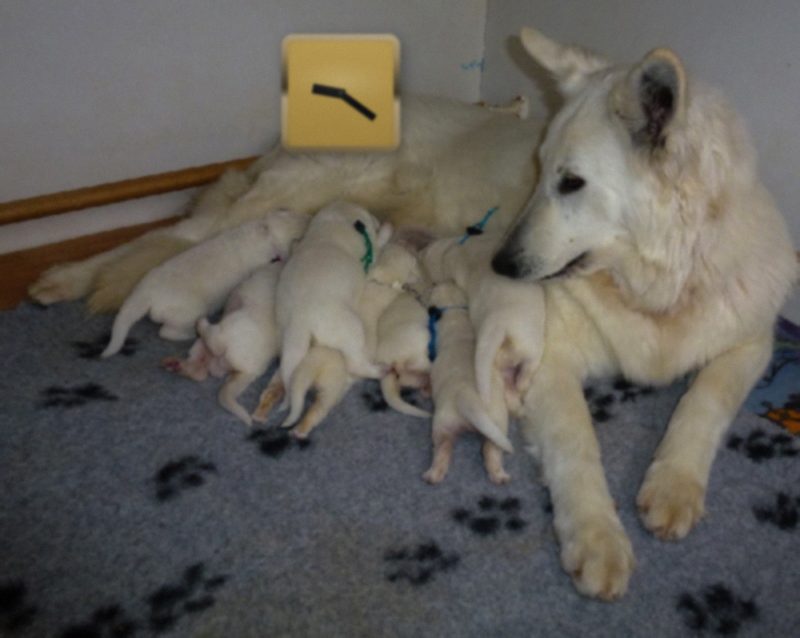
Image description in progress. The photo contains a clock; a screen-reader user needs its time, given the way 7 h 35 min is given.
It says 9 h 21 min
